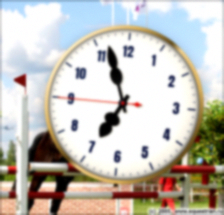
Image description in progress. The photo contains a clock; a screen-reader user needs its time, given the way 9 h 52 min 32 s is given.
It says 6 h 56 min 45 s
